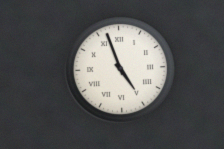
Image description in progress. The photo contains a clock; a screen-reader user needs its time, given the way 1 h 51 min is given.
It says 4 h 57 min
